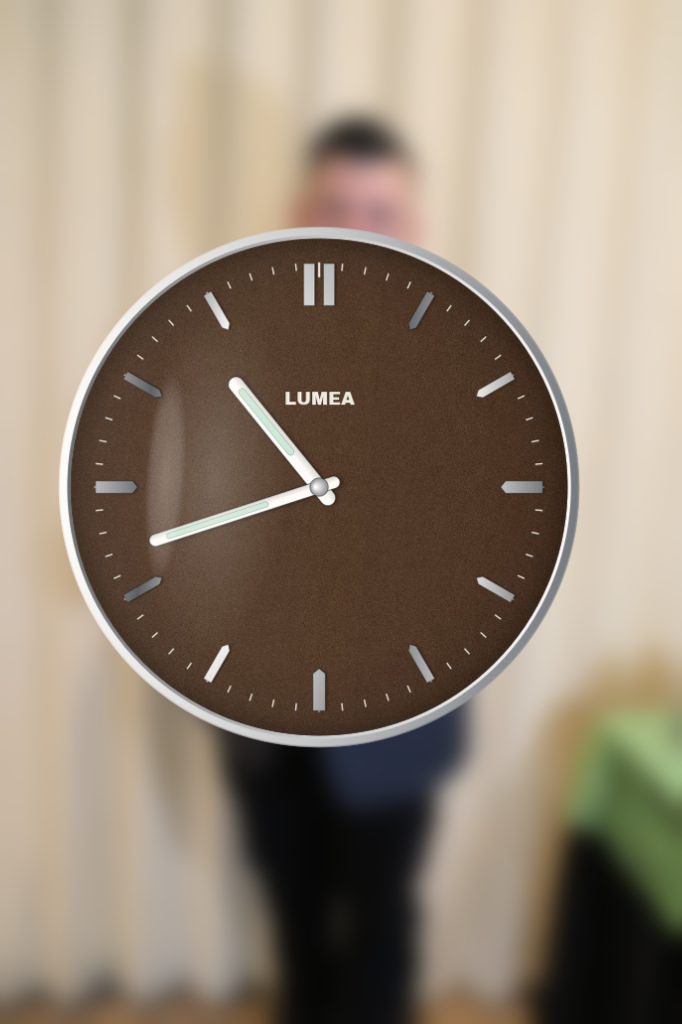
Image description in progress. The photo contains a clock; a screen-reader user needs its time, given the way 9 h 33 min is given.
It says 10 h 42 min
